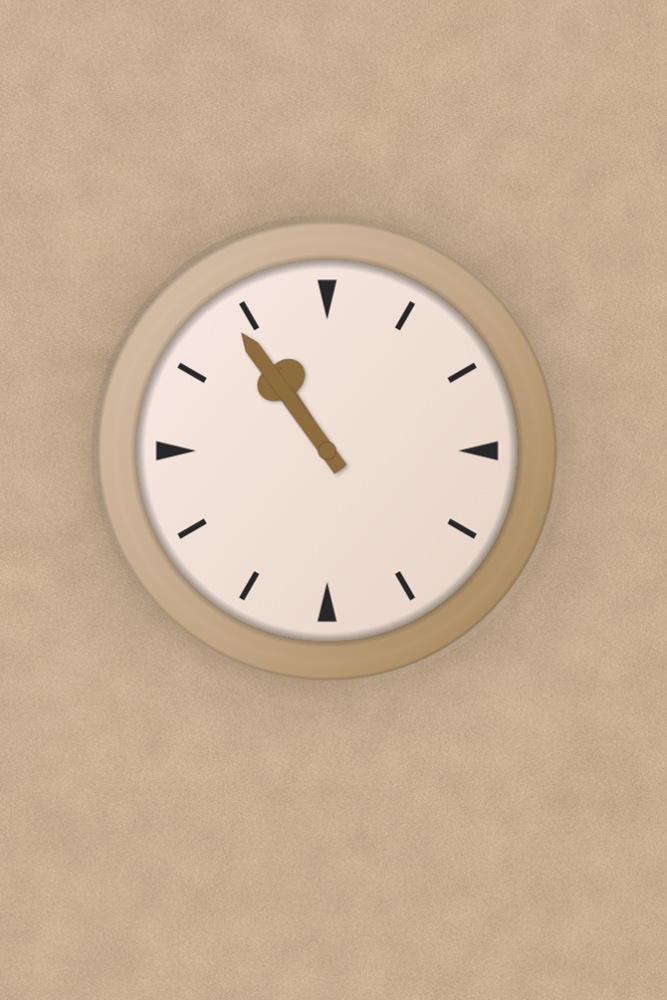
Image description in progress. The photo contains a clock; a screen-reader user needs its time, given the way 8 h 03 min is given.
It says 10 h 54 min
